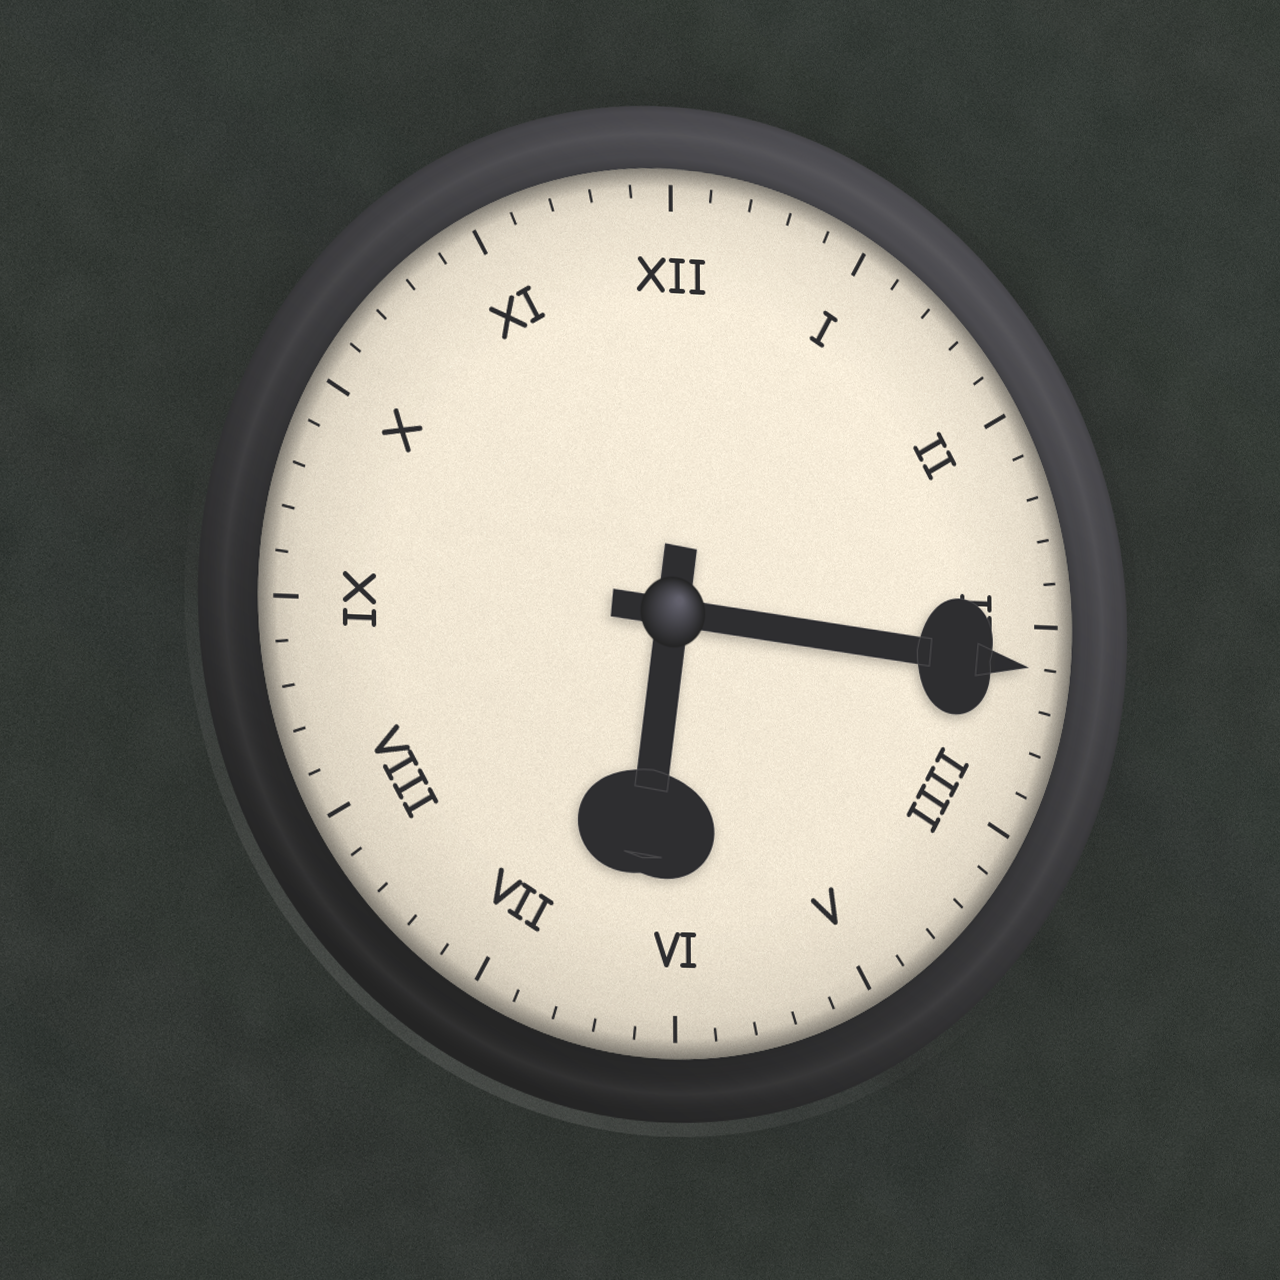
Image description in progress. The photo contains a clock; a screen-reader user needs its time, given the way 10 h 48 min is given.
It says 6 h 16 min
